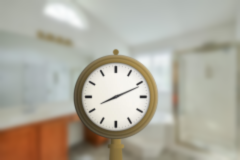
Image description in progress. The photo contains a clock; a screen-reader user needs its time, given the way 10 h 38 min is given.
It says 8 h 11 min
